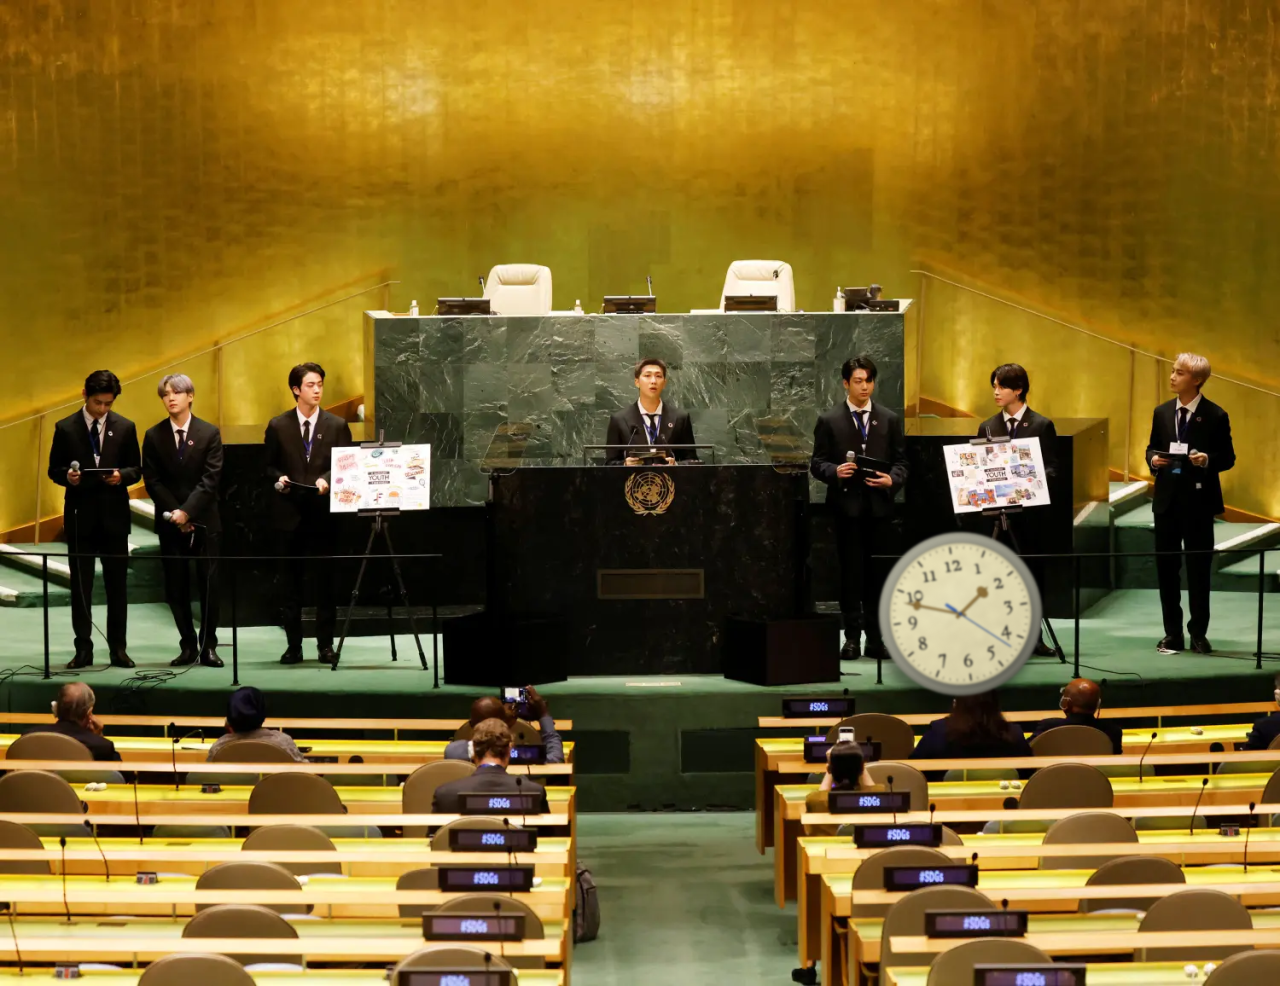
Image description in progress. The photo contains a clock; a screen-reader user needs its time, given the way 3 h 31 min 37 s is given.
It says 1 h 48 min 22 s
